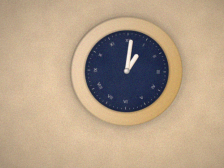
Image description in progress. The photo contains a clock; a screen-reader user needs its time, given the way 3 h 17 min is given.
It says 1 h 01 min
